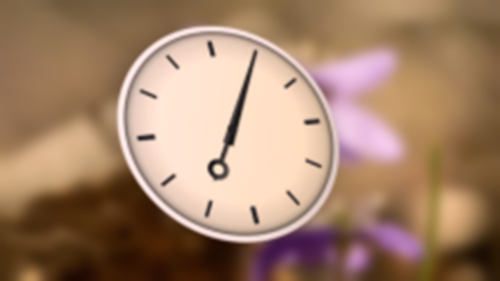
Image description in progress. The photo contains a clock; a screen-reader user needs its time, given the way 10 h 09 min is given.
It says 7 h 05 min
